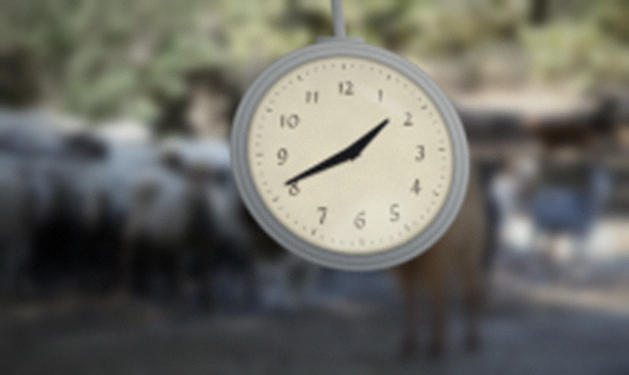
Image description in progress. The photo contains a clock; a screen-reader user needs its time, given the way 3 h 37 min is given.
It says 1 h 41 min
